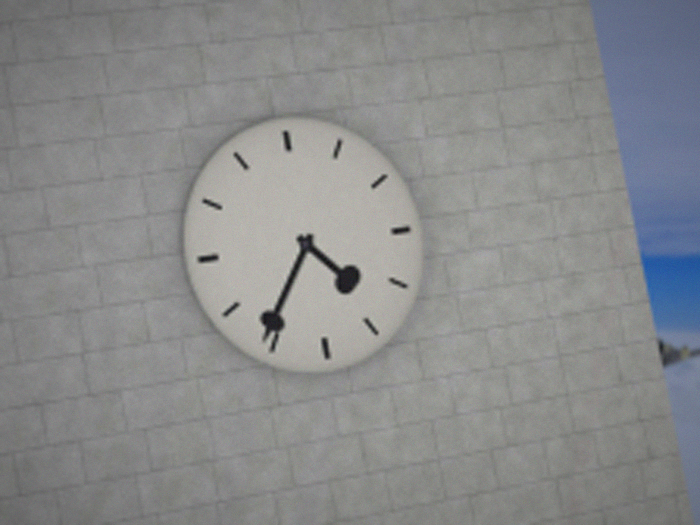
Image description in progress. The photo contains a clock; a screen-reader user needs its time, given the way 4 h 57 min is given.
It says 4 h 36 min
